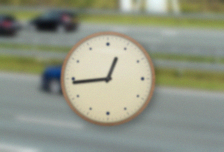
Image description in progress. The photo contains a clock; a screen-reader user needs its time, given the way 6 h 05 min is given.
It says 12 h 44 min
